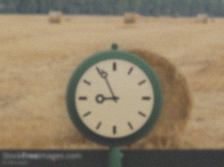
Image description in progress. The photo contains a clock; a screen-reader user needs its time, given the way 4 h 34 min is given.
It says 8 h 56 min
